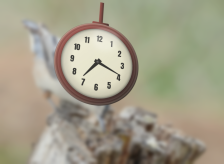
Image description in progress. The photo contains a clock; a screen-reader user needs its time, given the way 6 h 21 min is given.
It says 7 h 19 min
